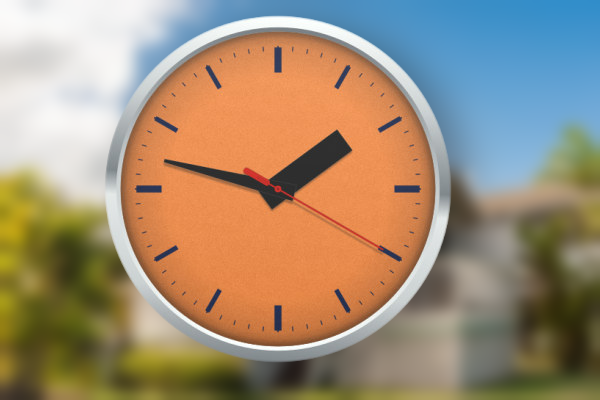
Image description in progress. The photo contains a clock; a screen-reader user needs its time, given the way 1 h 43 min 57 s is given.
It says 1 h 47 min 20 s
